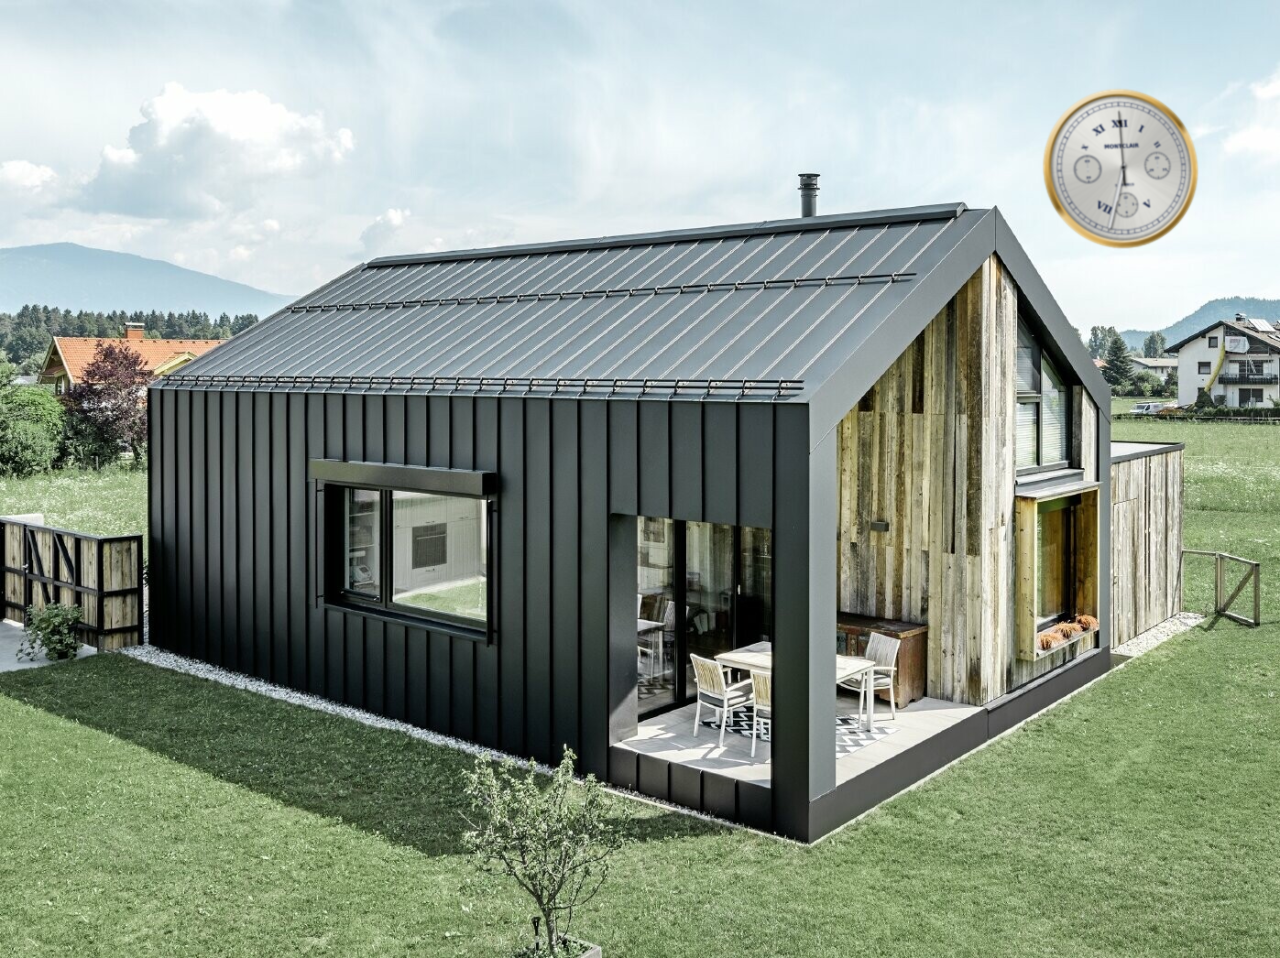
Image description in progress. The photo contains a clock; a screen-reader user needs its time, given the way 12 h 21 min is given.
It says 6 h 33 min
